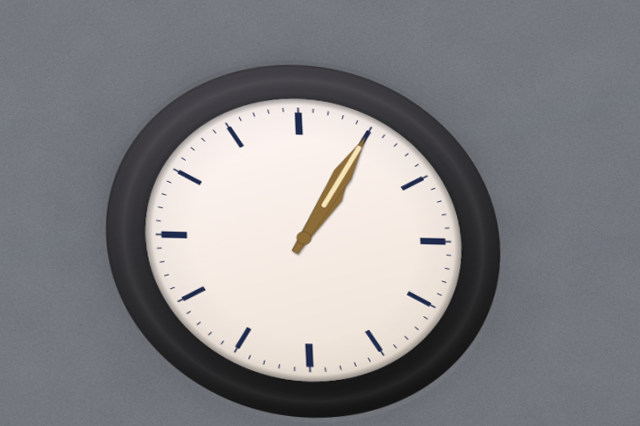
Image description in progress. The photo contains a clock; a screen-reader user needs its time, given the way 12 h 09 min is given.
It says 1 h 05 min
